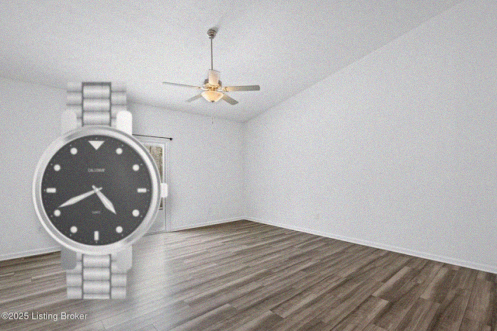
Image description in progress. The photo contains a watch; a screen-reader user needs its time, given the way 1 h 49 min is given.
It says 4 h 41 min
